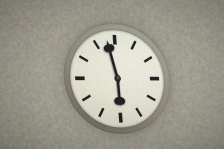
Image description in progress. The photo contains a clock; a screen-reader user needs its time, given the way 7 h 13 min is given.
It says 5 h 58 min
